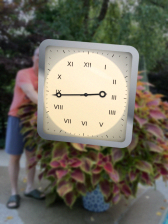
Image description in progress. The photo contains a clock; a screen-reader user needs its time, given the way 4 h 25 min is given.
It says 2 h 44 min
